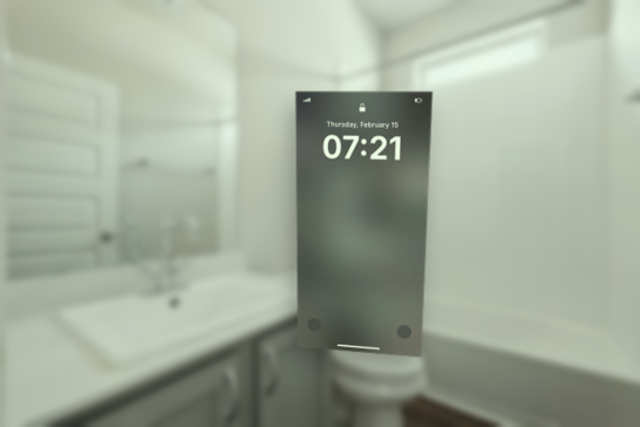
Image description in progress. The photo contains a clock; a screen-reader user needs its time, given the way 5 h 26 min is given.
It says 7 h 21 min
